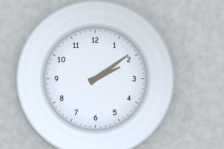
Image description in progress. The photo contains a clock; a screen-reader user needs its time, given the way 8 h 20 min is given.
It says 2 h 09 min
